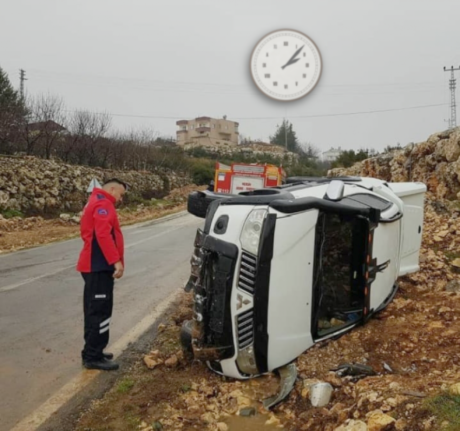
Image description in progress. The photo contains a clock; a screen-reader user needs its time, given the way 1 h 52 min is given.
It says 2 h 07 min
